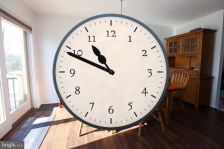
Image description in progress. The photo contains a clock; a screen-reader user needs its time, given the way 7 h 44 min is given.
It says 10 h 49 min
